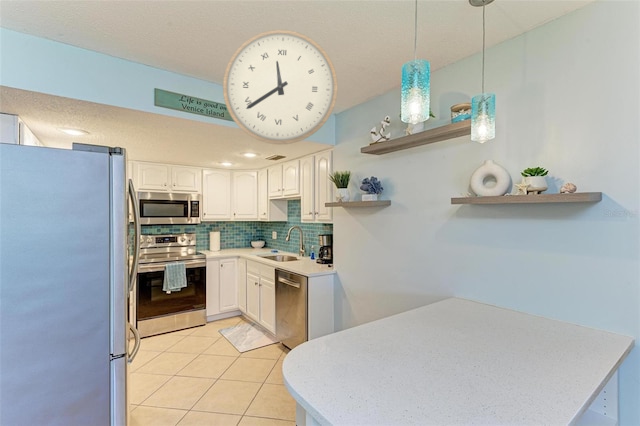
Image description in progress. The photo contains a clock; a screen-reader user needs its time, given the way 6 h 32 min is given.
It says 11 h 39 min
